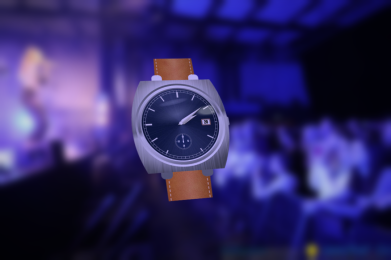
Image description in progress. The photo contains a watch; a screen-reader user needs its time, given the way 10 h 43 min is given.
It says 2 h 09 min
